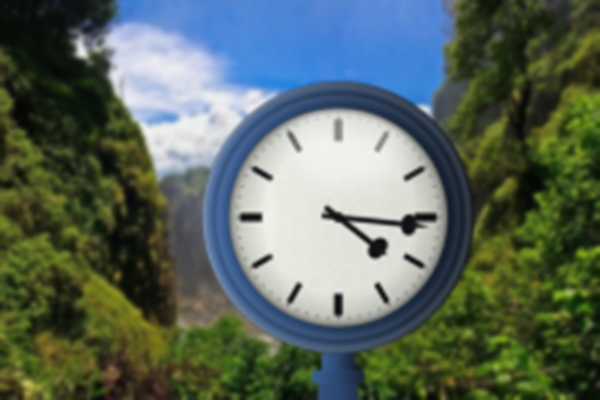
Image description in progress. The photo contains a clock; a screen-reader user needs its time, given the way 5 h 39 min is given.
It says 4 h 16 min
